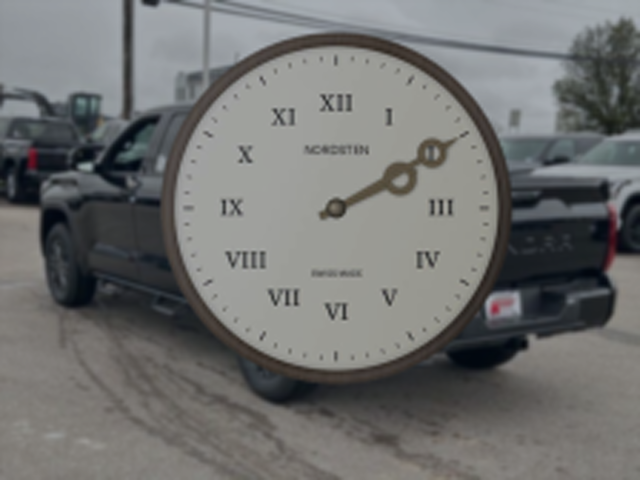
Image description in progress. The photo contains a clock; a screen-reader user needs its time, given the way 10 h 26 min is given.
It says 2 h 10 min
